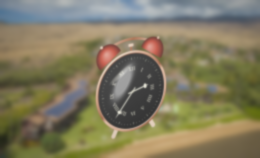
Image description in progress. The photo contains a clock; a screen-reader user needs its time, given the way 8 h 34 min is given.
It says 2 h 37 min
